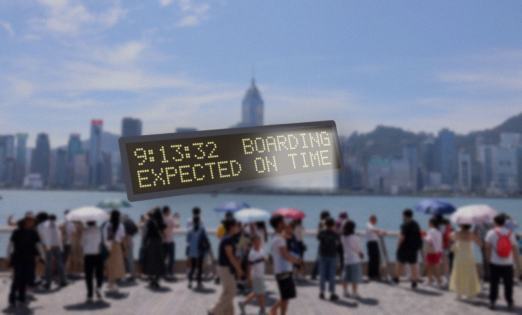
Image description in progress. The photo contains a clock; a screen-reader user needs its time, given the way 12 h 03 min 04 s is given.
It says 9 h 13 min 32 s
